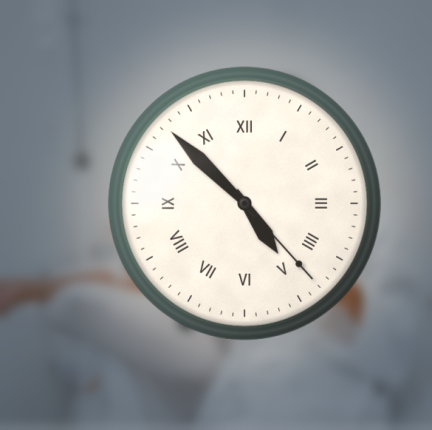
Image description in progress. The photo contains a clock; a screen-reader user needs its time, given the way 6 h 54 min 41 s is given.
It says 4 h 52 min 23 s
